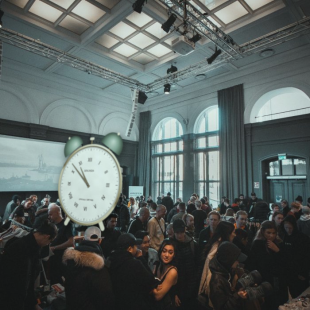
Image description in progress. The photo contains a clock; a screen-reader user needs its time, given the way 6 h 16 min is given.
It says 10 h 52 min
